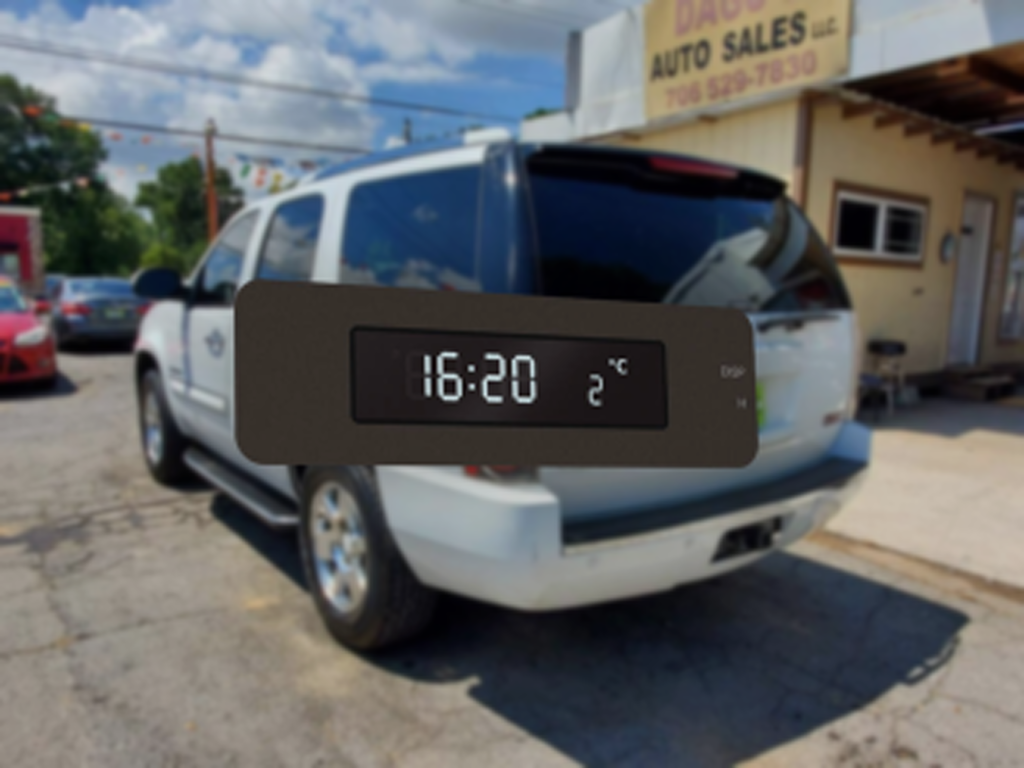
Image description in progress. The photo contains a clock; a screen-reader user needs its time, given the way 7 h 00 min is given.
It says 16 h 20 min
